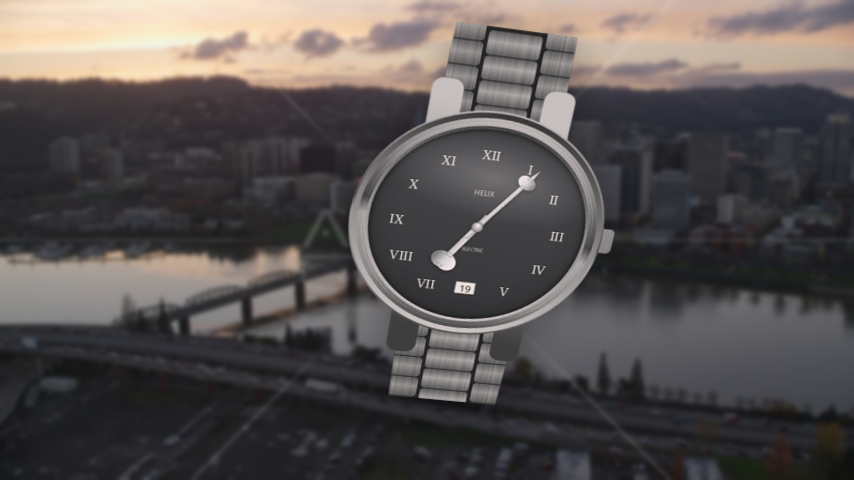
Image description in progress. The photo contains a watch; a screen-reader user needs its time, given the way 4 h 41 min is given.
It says 7 h 06 min
